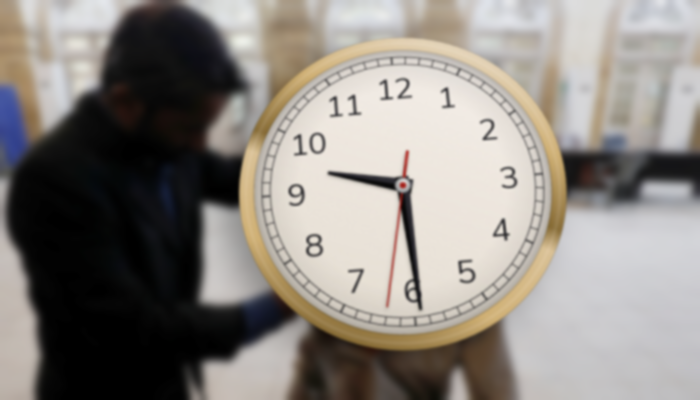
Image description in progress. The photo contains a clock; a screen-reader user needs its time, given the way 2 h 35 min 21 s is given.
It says 9 h 29 min 32 s
